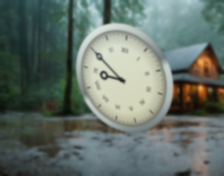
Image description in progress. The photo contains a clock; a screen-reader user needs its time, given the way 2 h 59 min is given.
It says 8 h 50 min
